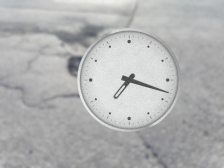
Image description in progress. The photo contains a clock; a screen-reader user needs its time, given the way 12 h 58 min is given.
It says 7 h 18 min
